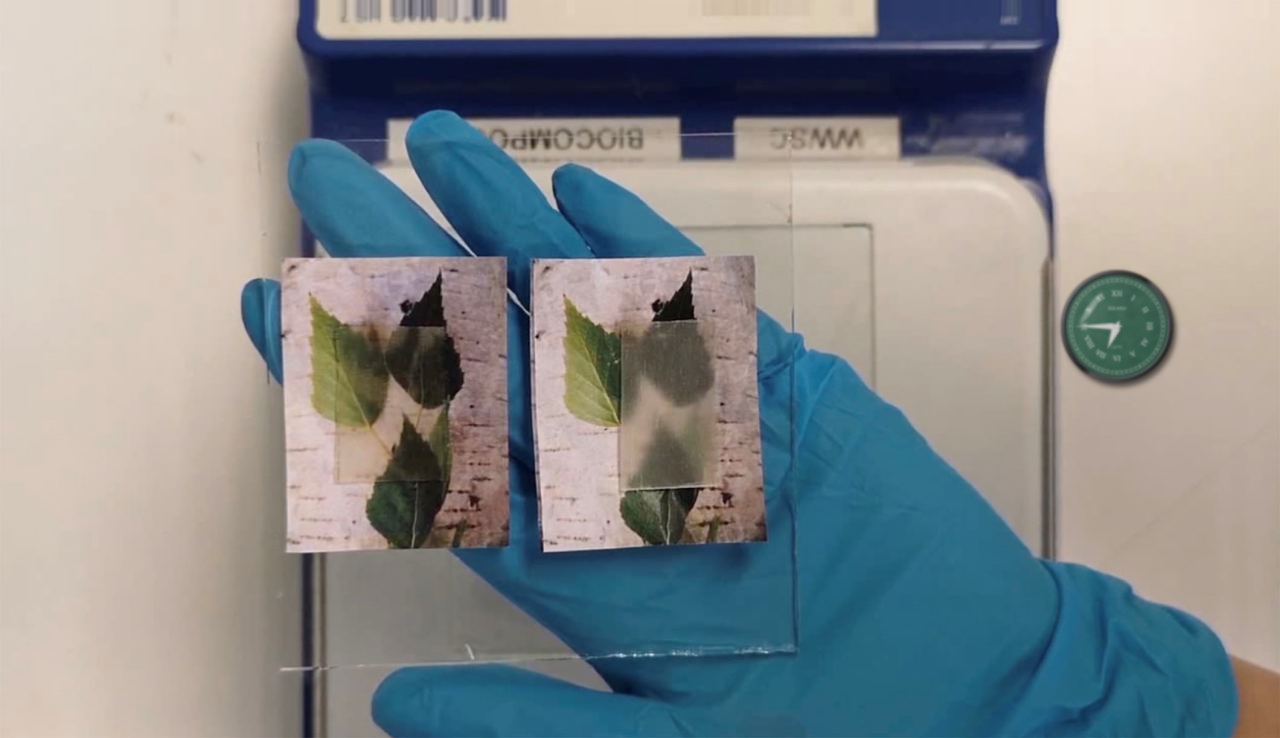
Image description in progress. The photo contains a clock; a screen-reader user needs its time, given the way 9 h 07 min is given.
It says 6 h 45 min
